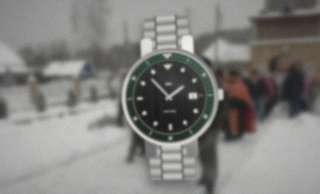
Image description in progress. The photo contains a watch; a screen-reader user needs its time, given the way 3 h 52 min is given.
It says 1 h 53 min
